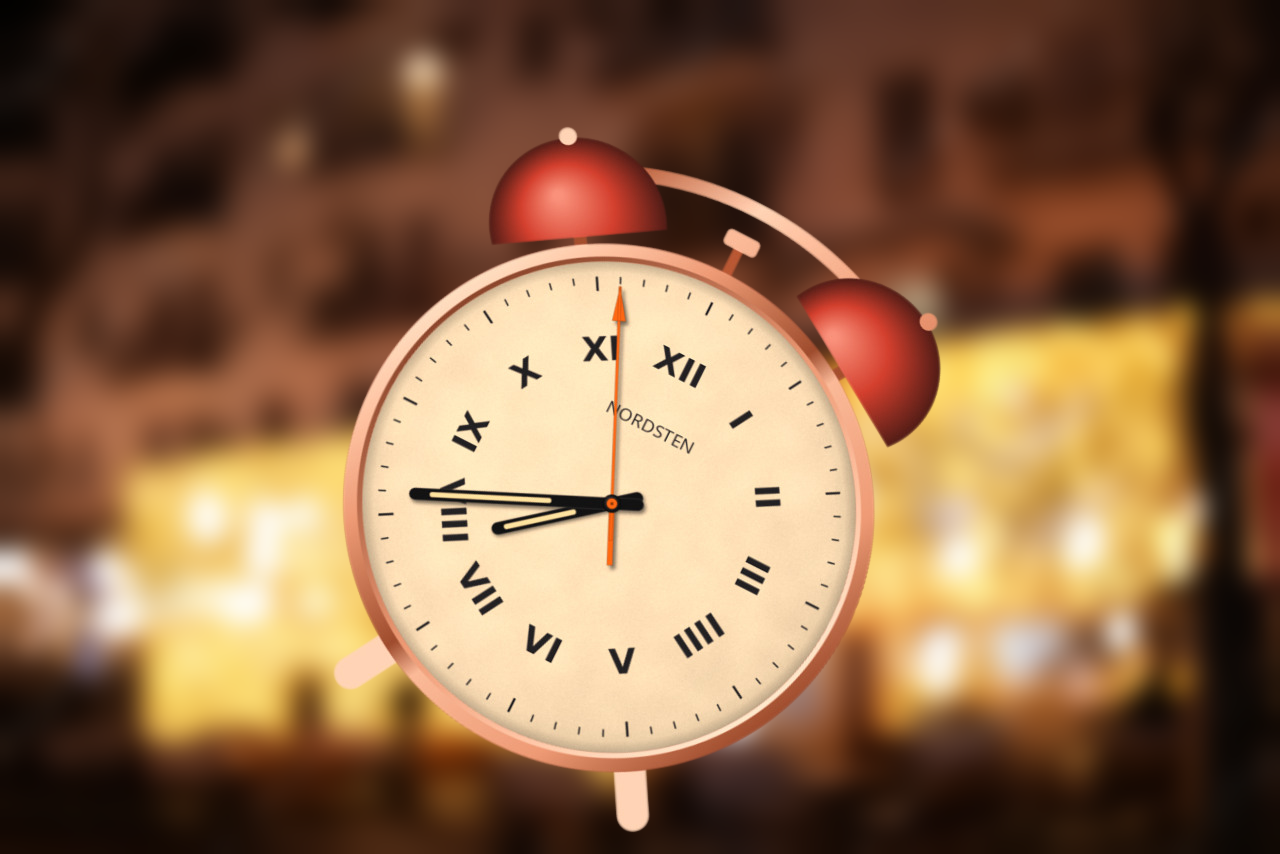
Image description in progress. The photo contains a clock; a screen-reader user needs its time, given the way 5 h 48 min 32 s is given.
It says 7 h 40 min 56 s
